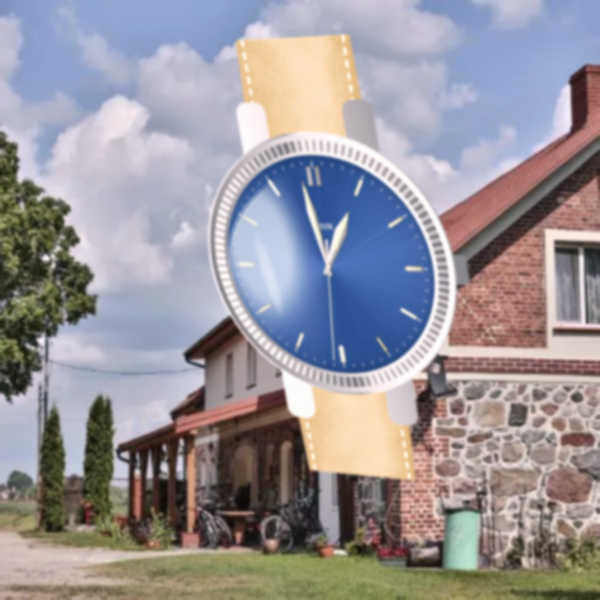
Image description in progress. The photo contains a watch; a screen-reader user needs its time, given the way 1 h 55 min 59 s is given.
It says 12 h 58 min 31 s
